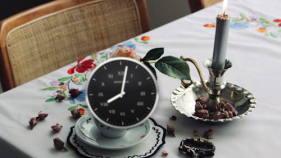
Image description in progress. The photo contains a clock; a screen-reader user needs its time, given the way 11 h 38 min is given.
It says 8 h 02 min
